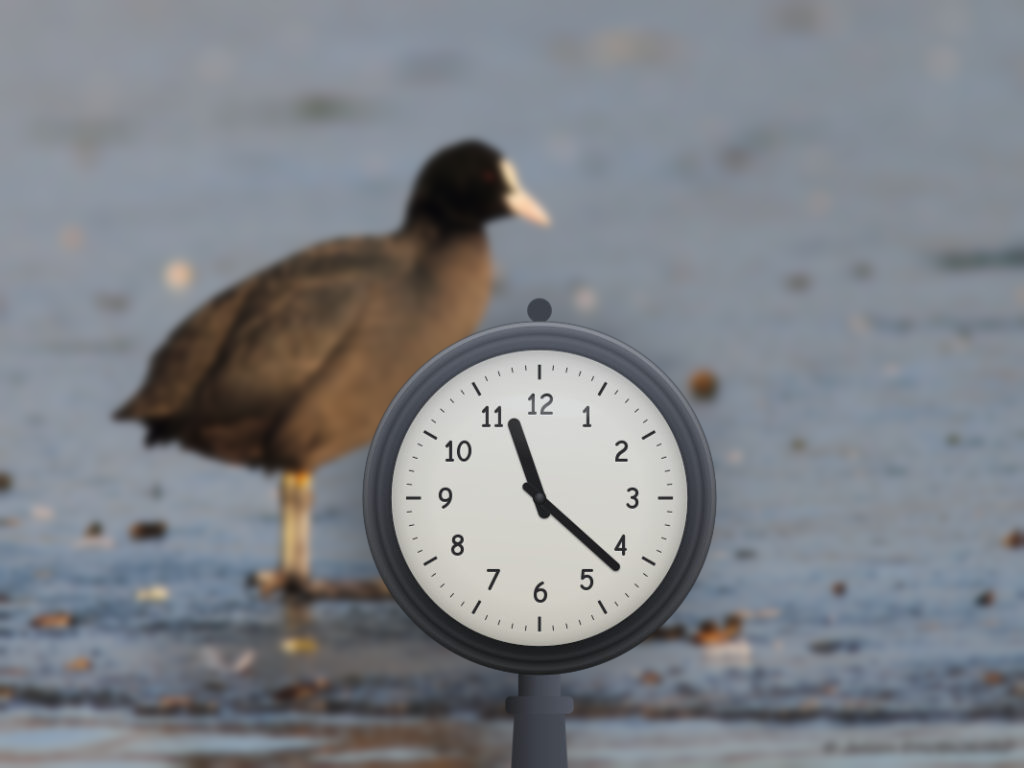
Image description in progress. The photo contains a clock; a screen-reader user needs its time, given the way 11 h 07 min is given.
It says 11 h 22 min
